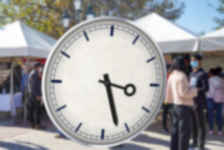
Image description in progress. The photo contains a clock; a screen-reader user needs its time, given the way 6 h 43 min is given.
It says 3 h 27 min
